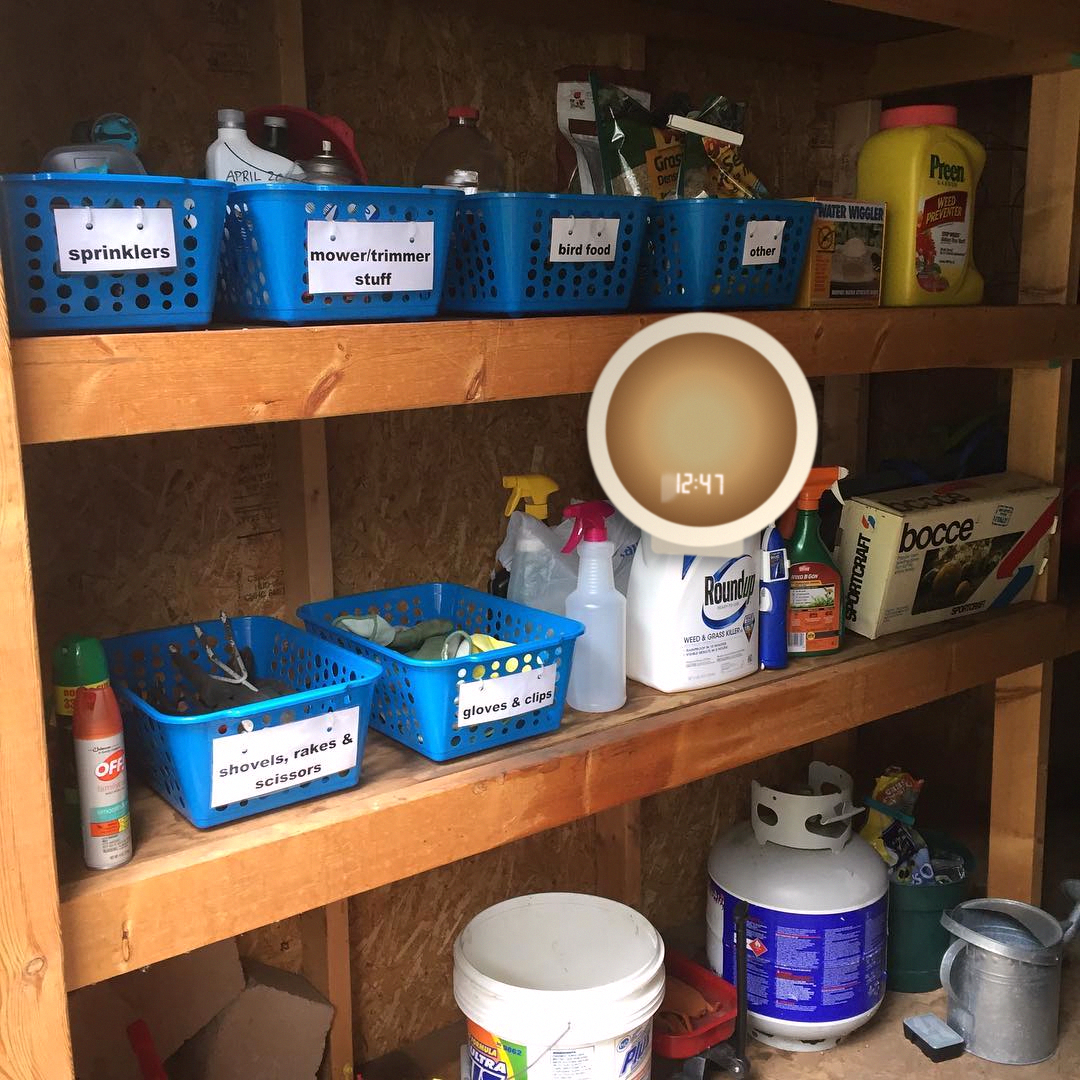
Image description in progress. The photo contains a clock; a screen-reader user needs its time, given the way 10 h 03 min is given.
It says 12 h 47 min
